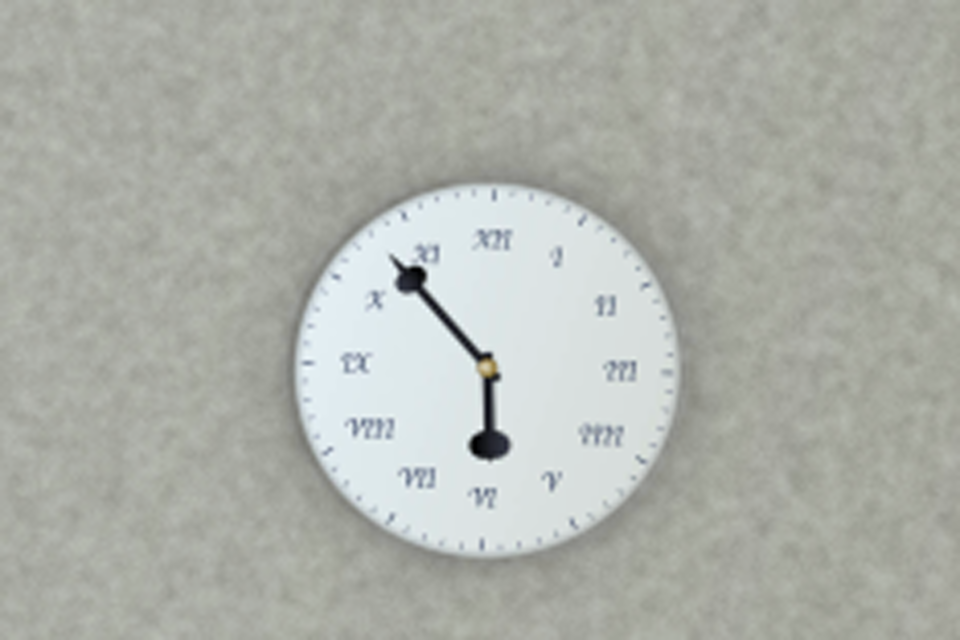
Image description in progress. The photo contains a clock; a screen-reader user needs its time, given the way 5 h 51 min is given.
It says 5 h 53 min
